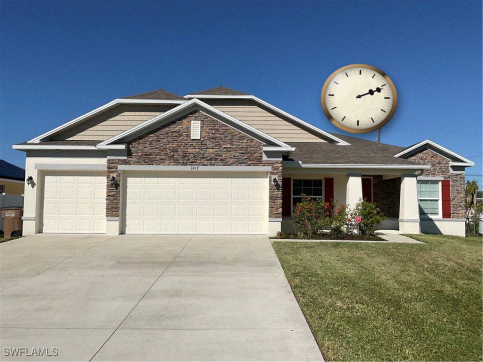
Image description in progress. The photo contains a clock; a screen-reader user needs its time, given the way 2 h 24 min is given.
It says 2 h 11 min
